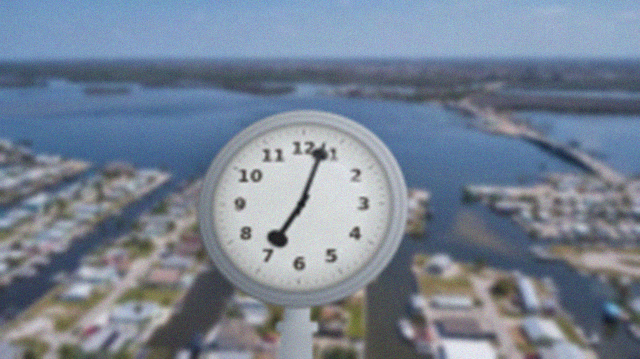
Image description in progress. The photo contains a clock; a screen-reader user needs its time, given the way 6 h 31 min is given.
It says 7 h 03 min
